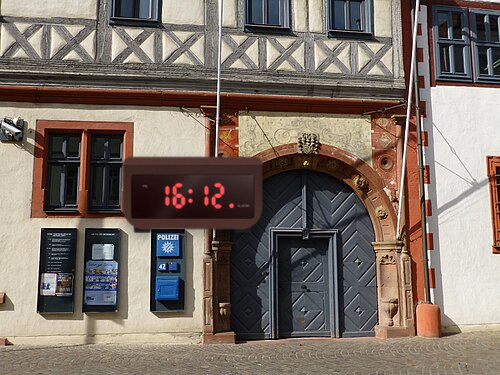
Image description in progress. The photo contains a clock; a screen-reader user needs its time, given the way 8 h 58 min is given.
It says 16 h 12 min
